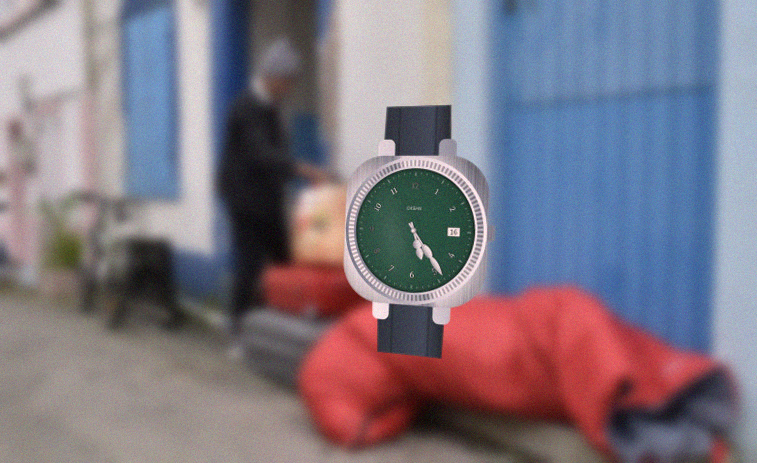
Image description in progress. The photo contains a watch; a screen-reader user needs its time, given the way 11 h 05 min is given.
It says 5 h 24 min
